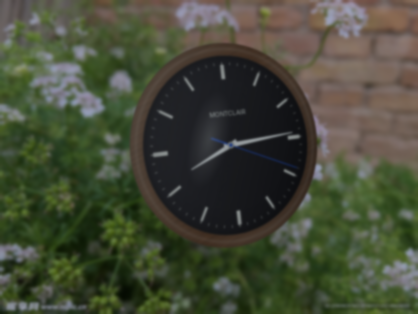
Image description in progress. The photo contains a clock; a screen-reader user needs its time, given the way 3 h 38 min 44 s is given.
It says 8 h 14 min 19 s
